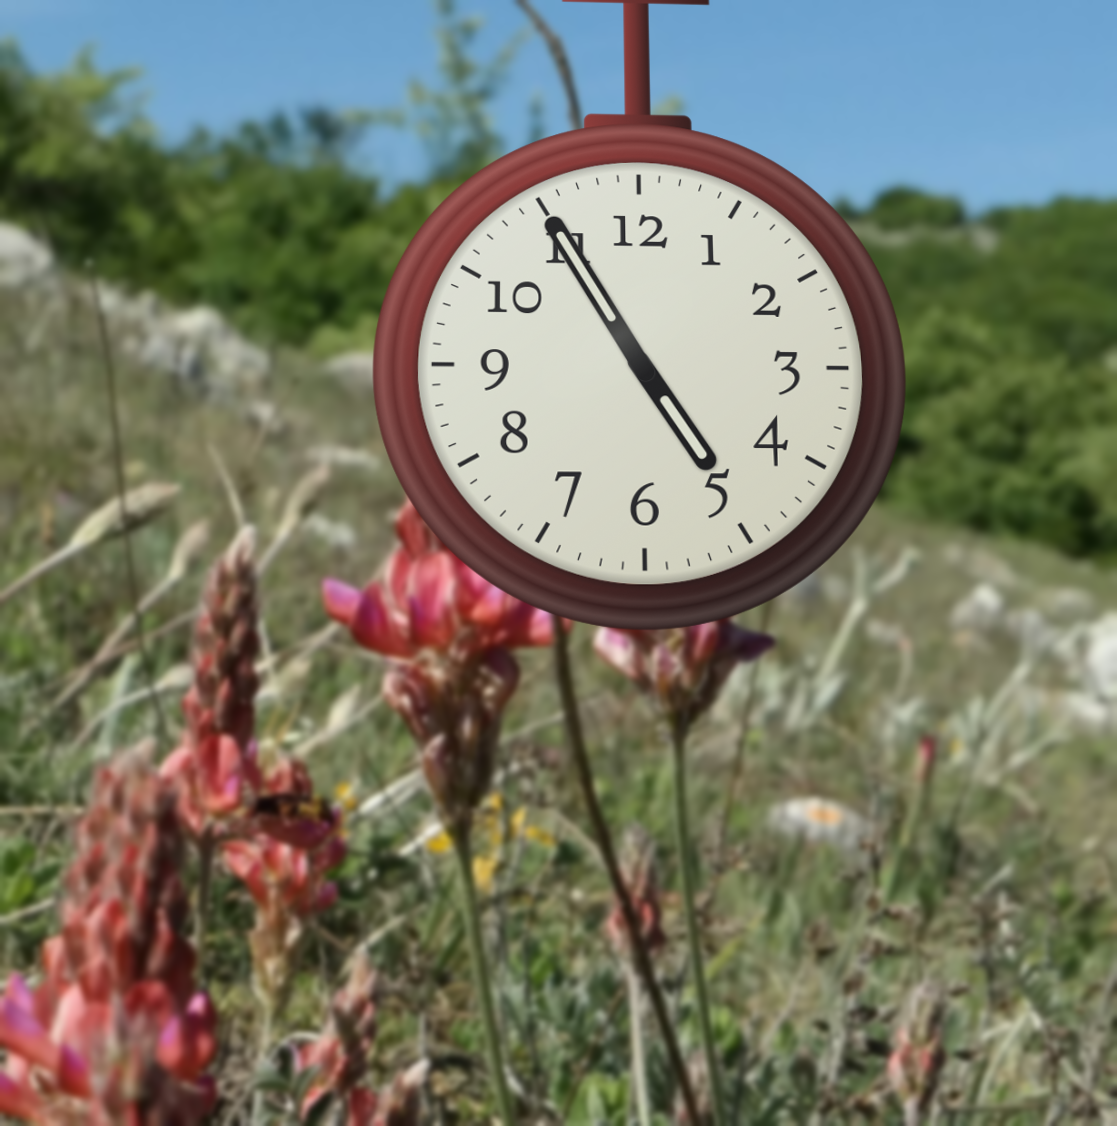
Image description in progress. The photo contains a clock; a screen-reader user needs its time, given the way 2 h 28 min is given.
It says 4 h 55 min
